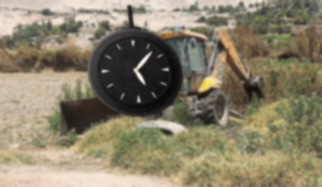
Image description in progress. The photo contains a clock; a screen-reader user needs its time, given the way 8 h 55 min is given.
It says 5 h 07 min
